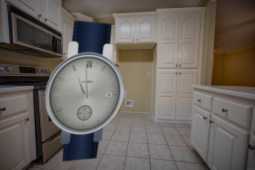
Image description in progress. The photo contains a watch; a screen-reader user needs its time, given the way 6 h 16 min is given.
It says 10 h 59 min
